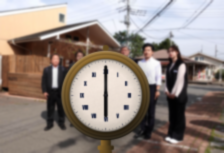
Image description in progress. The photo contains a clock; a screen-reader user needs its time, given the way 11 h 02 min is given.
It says 6 h 00 min
